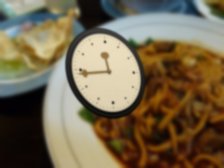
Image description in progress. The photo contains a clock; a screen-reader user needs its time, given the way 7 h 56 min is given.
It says 11 h 44 min
